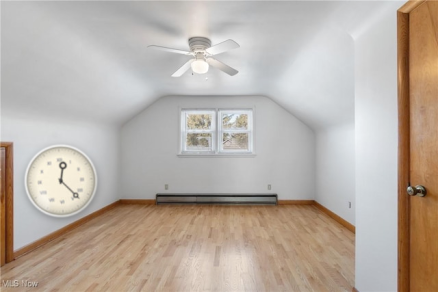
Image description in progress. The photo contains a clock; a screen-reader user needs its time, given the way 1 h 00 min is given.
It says 12 h 23 min
